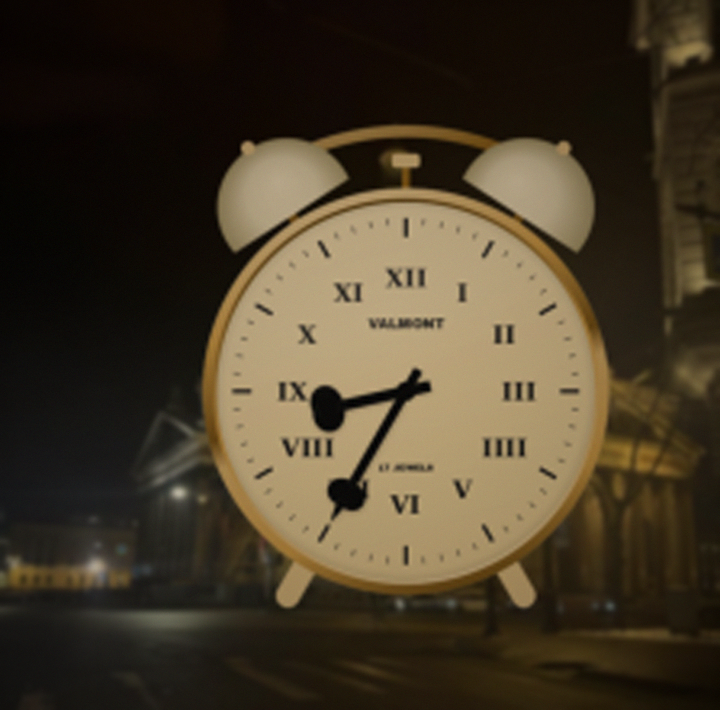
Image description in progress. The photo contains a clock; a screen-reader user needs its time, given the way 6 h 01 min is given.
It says 8 h 35 min
